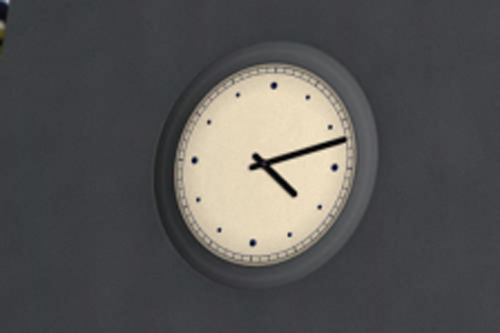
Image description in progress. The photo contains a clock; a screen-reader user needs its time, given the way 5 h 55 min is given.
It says 4 h 12 min
